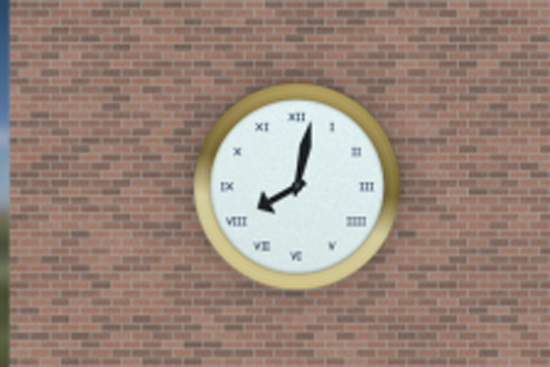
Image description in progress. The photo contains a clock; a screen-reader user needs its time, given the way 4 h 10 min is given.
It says 8 h 02 min
